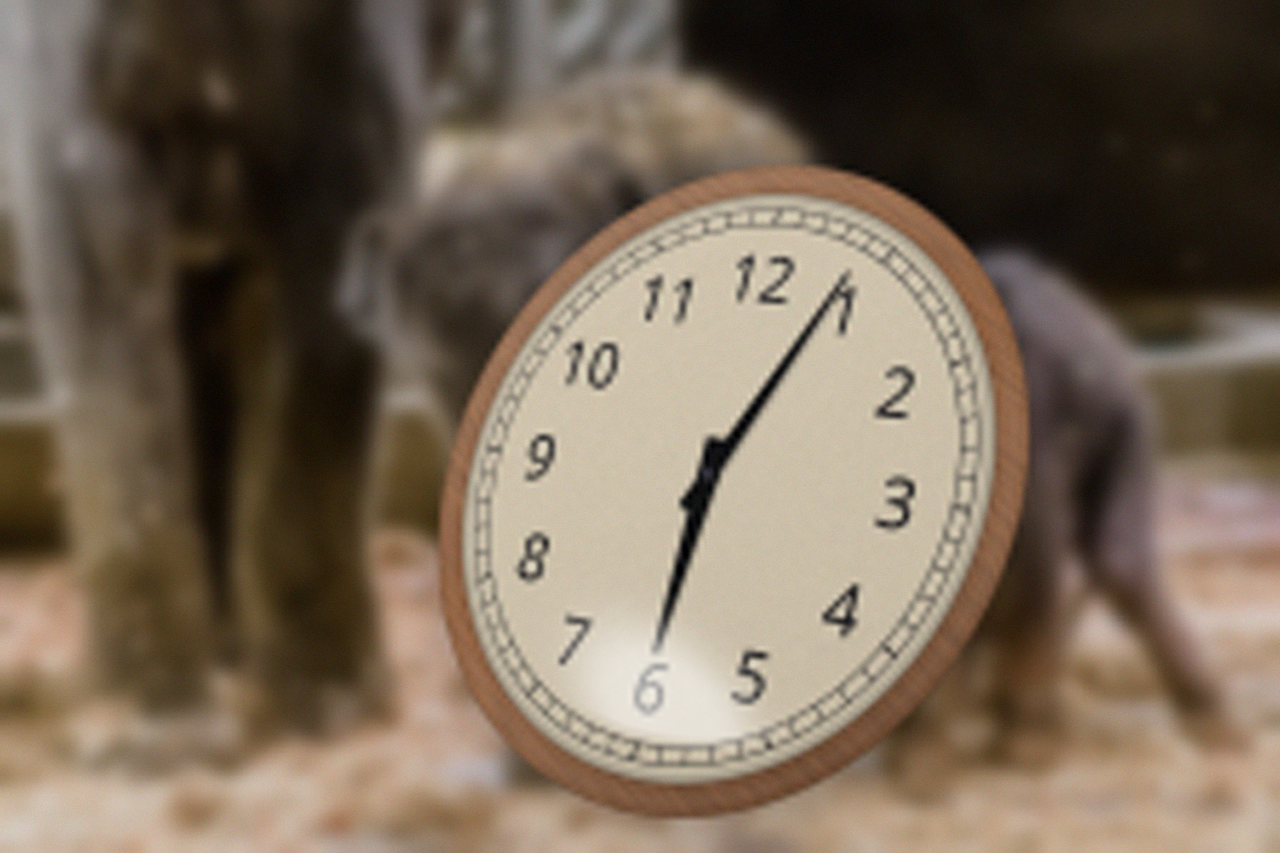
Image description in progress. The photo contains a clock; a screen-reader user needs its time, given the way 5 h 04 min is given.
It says 6 h 04 min
